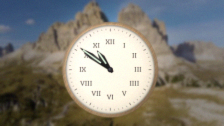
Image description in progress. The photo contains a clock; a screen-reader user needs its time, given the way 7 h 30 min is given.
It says 10 h 51 min
